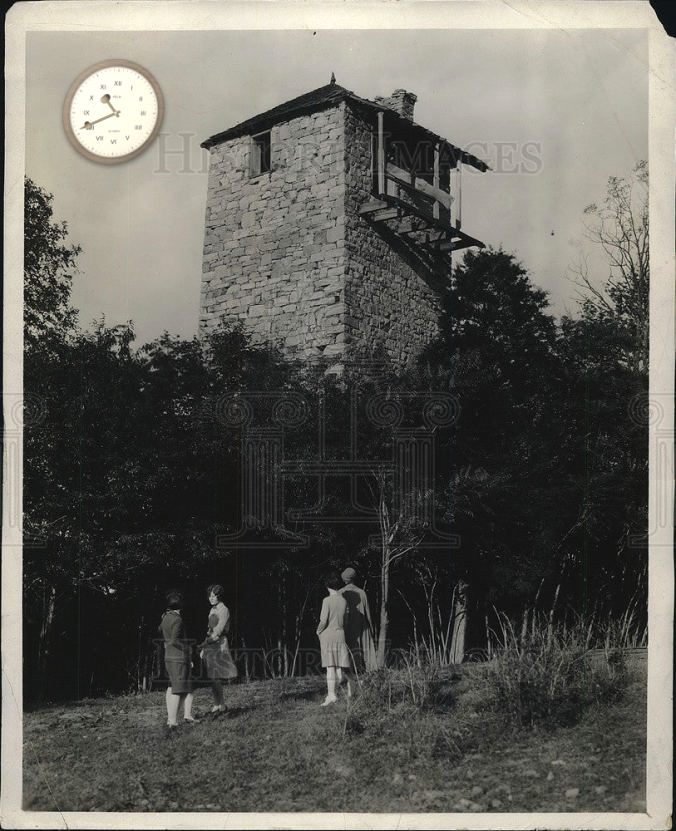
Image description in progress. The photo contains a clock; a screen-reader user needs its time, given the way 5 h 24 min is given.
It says 10 h 41 min
